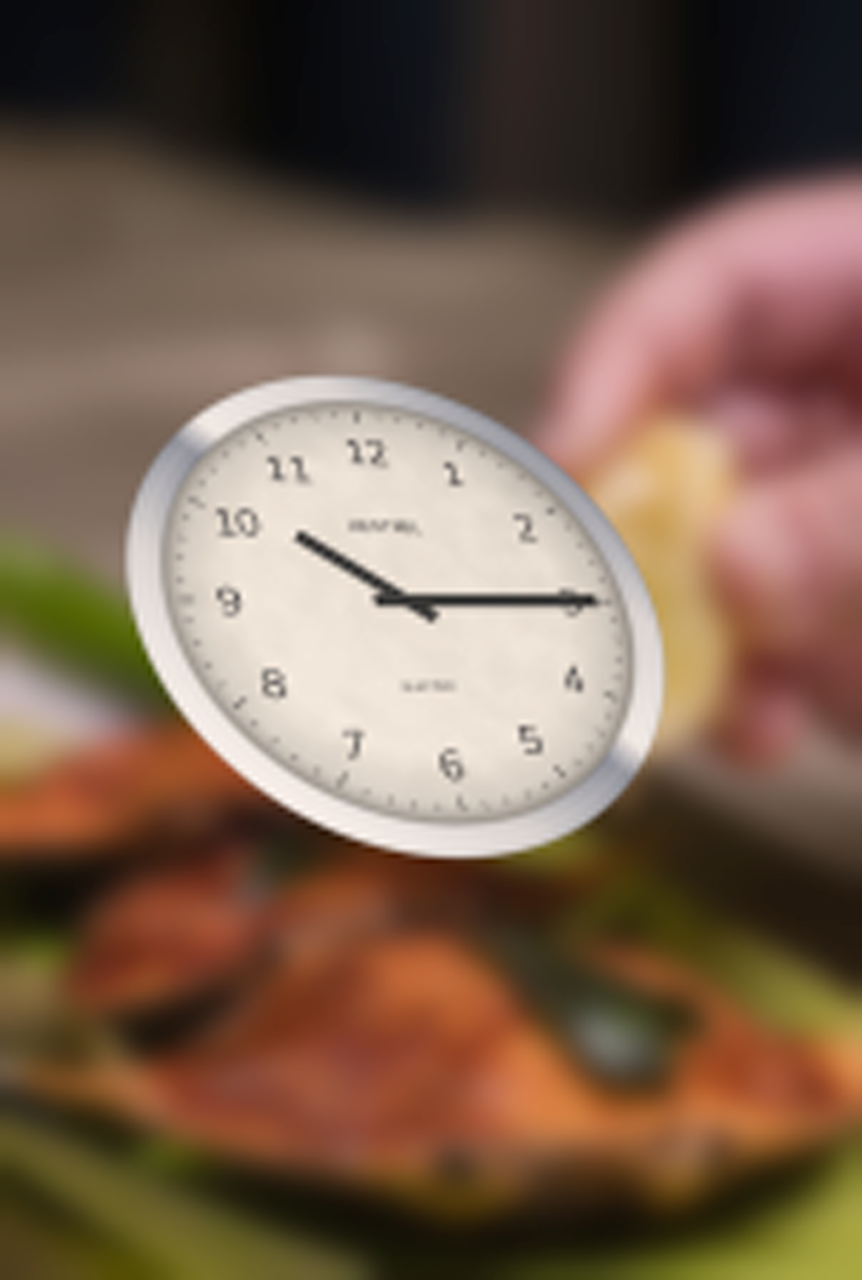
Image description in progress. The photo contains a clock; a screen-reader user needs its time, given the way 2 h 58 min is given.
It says 10 h 15 min
